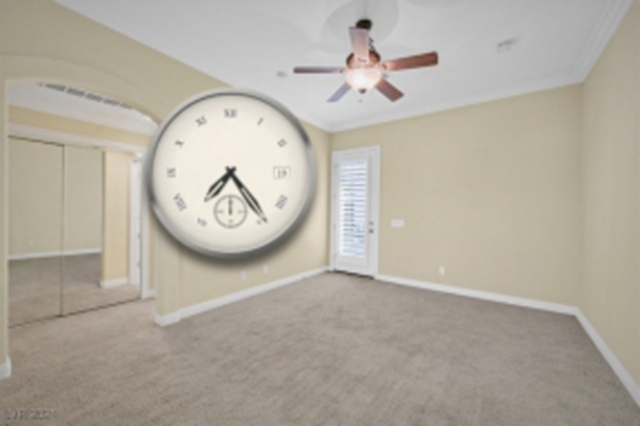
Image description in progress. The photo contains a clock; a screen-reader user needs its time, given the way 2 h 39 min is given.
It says 7 h 24 min
